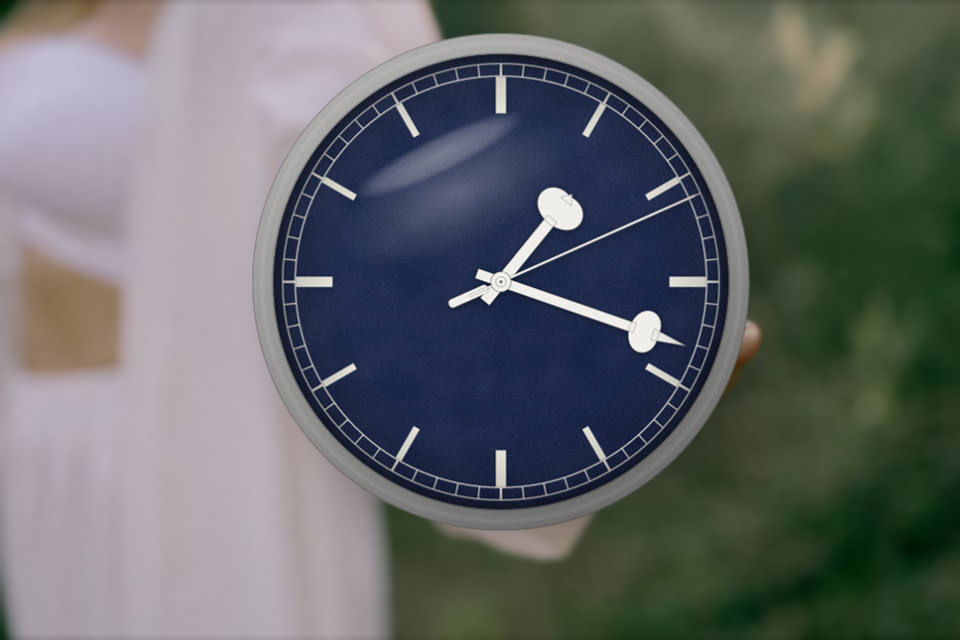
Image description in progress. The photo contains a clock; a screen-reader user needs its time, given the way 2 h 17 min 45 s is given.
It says 1 h 18 min 11 s
